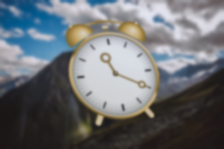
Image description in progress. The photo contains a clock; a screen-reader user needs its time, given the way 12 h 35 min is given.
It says 11 h 20 min
